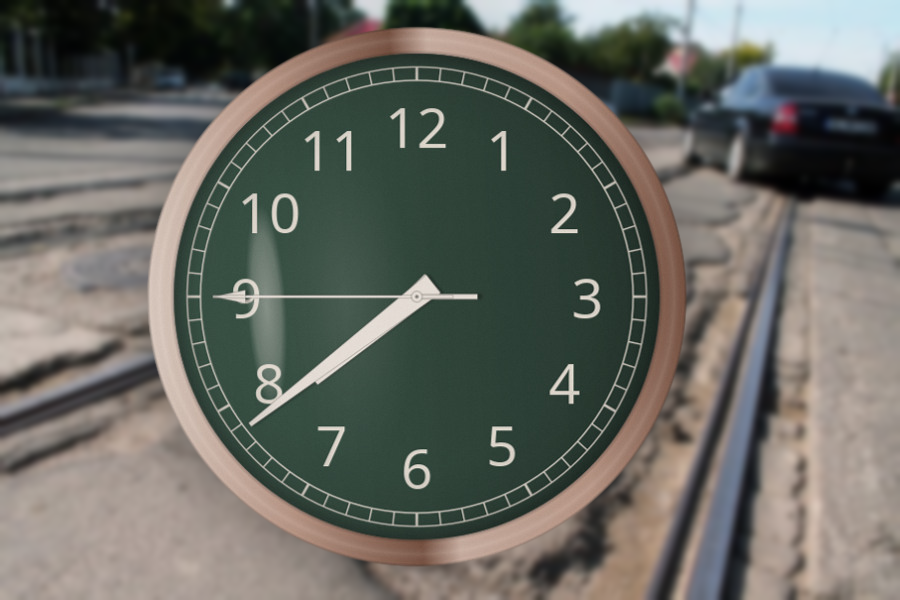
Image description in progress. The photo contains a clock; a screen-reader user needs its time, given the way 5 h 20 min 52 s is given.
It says 7 h 38 min 45 s
